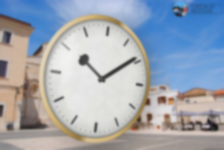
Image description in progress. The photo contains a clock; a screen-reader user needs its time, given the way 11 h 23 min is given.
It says 10 h 09 min
